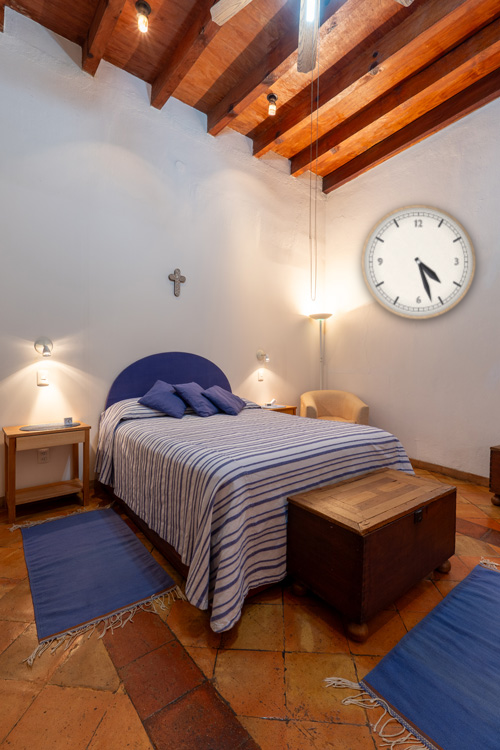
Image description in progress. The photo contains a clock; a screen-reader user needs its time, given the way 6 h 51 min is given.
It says 4 h 27 min
